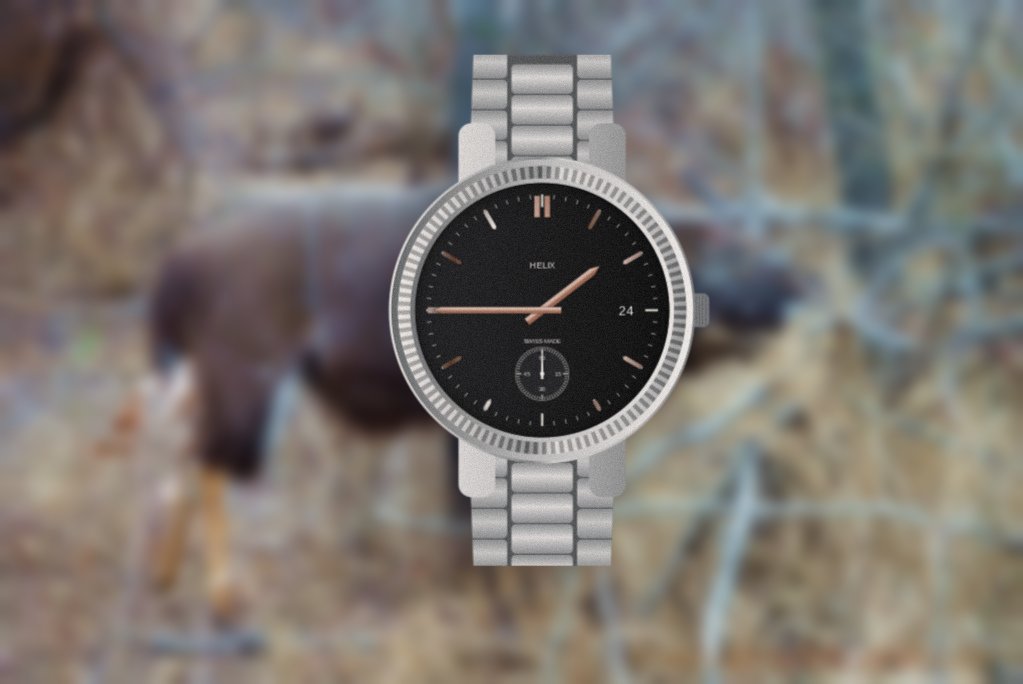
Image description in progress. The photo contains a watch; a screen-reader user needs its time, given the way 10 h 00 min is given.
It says 1 h 45 min
